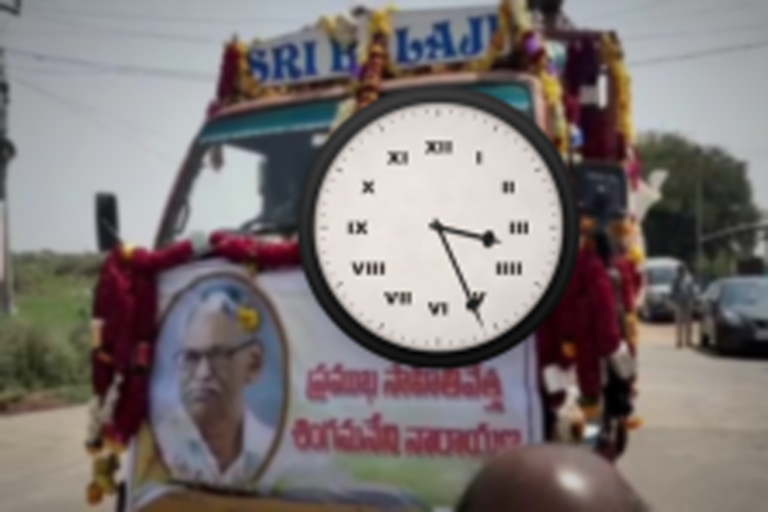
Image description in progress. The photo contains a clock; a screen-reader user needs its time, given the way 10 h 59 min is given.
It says 3 h 26 min
